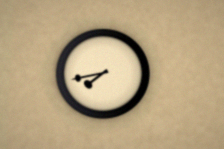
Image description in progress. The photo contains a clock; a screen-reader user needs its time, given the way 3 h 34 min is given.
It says 7 h 43 min
